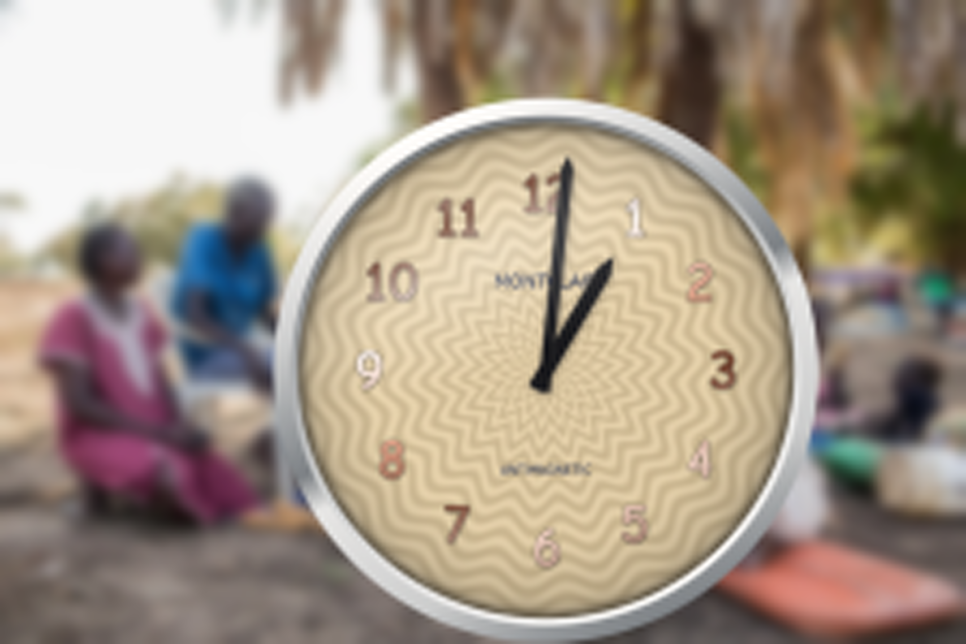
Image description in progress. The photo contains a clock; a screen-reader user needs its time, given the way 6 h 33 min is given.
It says 1 h 01 min
